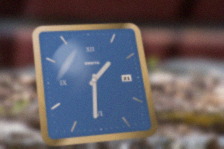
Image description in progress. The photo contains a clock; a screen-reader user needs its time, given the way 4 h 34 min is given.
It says 1 h 31 min
